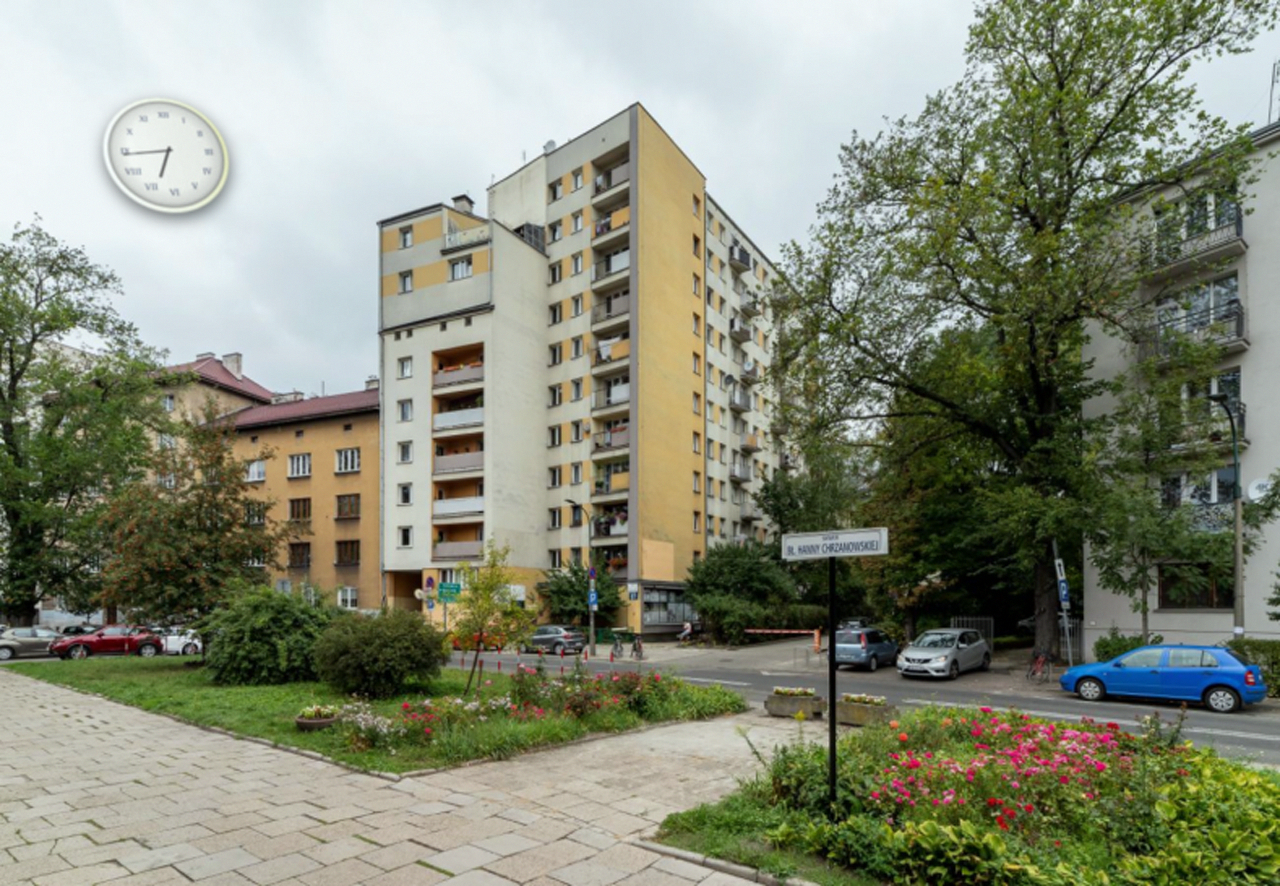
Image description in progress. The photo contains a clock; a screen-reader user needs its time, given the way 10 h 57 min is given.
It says 6 h 44 min
